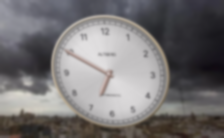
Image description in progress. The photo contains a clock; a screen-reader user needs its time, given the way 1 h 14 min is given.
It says 6 h 50 min
